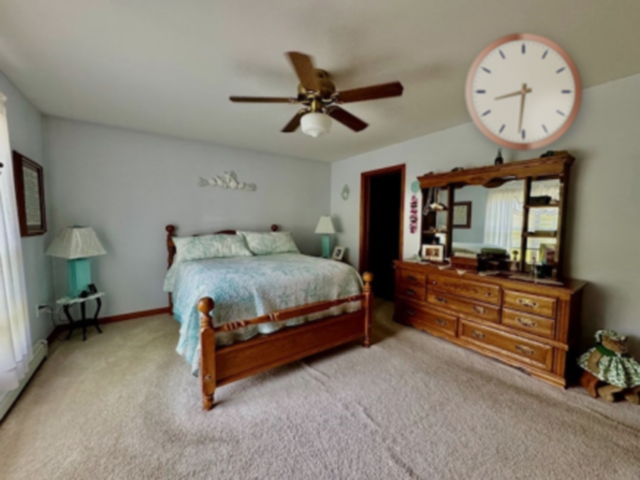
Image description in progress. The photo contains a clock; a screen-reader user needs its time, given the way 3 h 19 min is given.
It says 8 h 31 min
